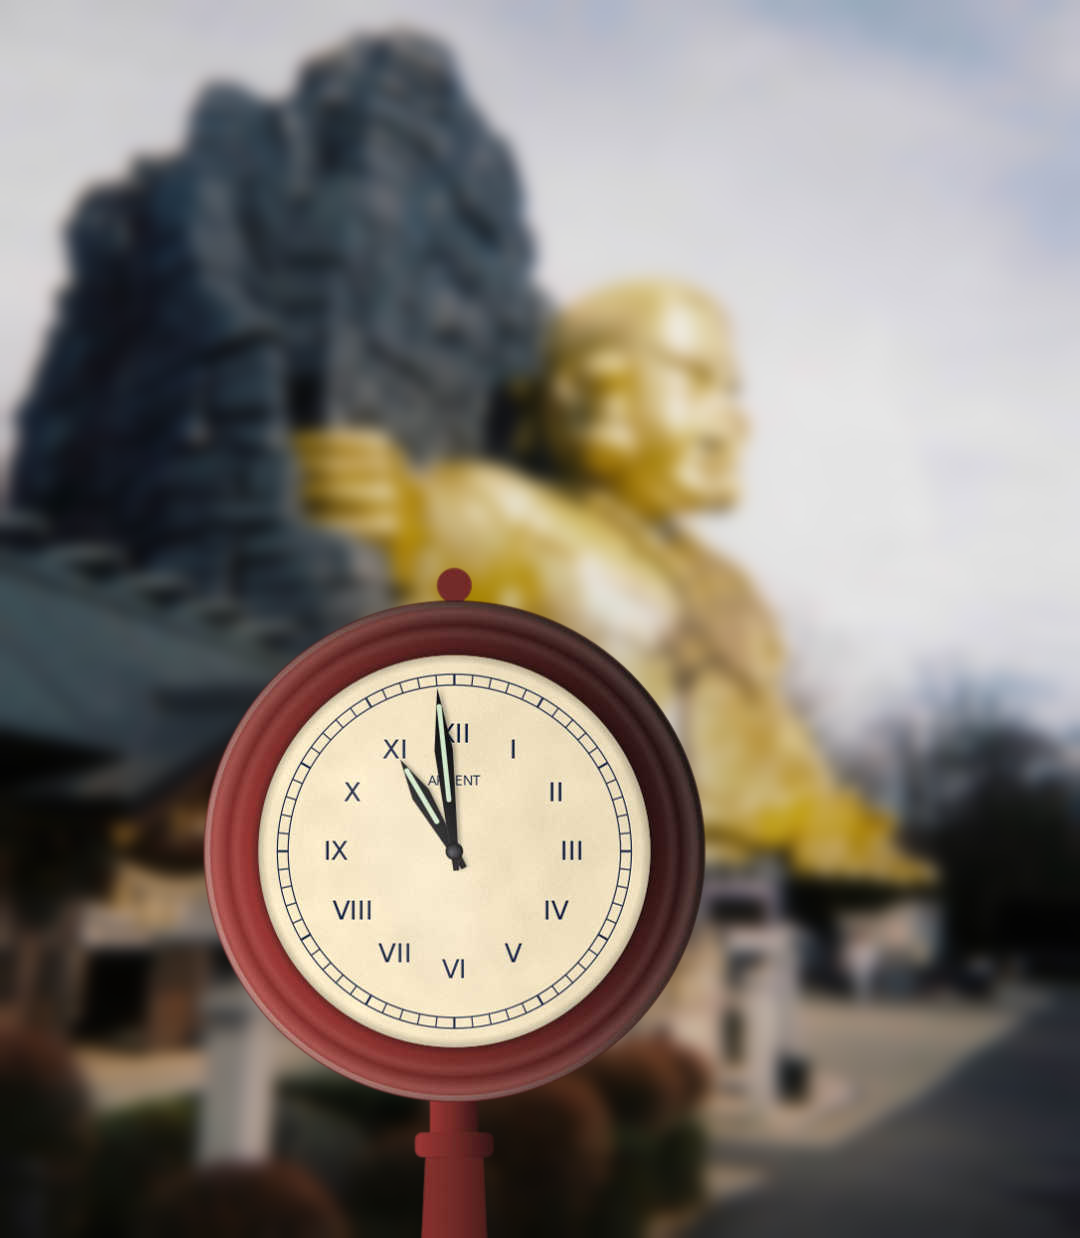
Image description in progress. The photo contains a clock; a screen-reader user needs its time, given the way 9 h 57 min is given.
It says 10 h 59 min
